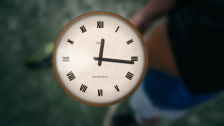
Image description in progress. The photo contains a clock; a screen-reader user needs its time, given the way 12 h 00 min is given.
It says 12 h 16 min
